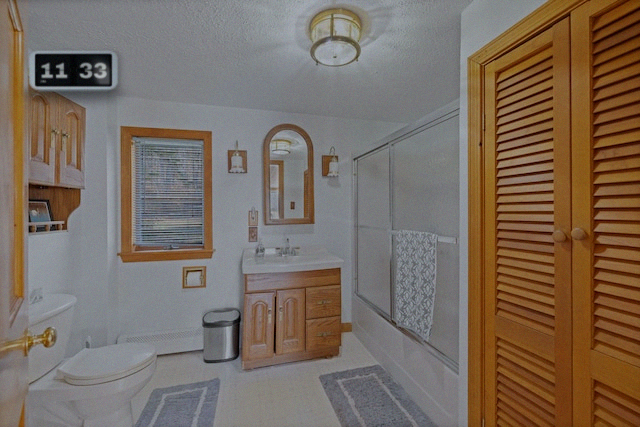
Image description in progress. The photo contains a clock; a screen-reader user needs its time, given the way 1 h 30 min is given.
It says 11 h 33 min
